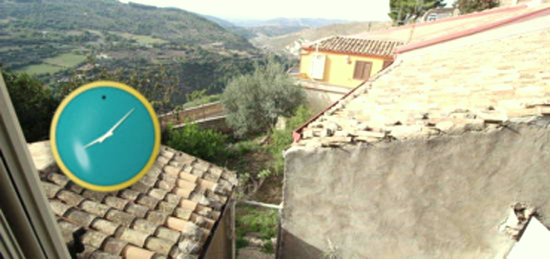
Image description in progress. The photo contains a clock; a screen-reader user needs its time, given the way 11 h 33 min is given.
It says 8 h 08 min
